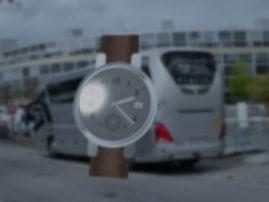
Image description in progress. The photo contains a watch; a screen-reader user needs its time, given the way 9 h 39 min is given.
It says 2 h 22 min
